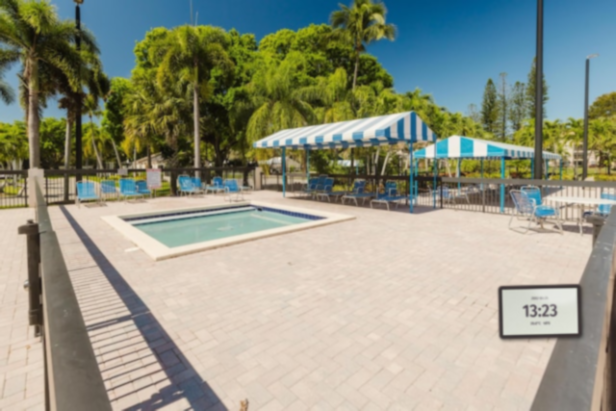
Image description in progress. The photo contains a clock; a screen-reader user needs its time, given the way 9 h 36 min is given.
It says 13 h 23 min
